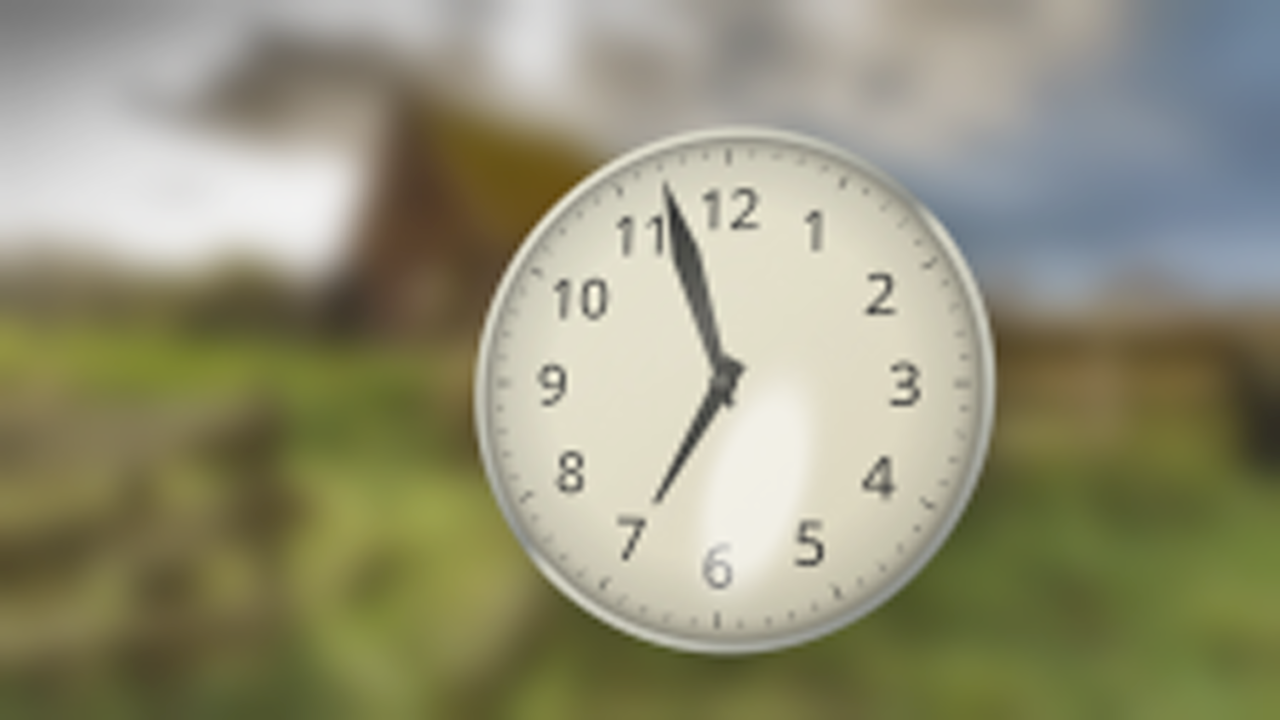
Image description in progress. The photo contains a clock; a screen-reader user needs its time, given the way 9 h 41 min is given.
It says 6 h 57 min
